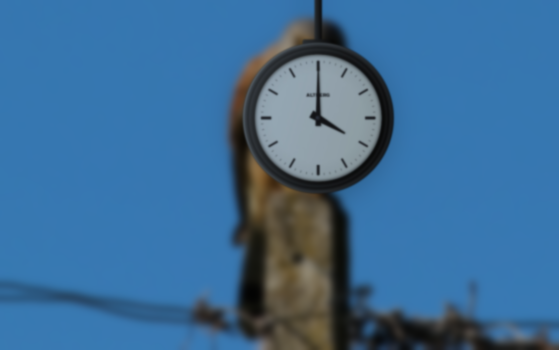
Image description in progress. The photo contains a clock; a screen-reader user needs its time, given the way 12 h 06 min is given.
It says 4 h 00 min
